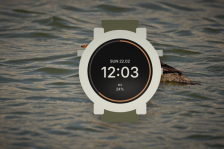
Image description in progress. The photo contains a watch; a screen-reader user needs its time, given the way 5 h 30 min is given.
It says 12 h 03 min
